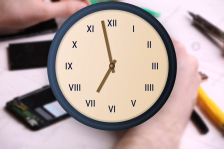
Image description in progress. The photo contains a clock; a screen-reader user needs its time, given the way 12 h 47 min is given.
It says 6 h 58 min
